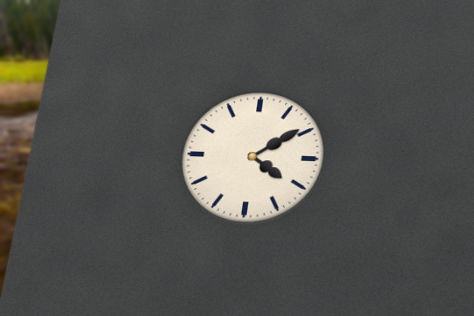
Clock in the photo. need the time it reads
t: 4:09
